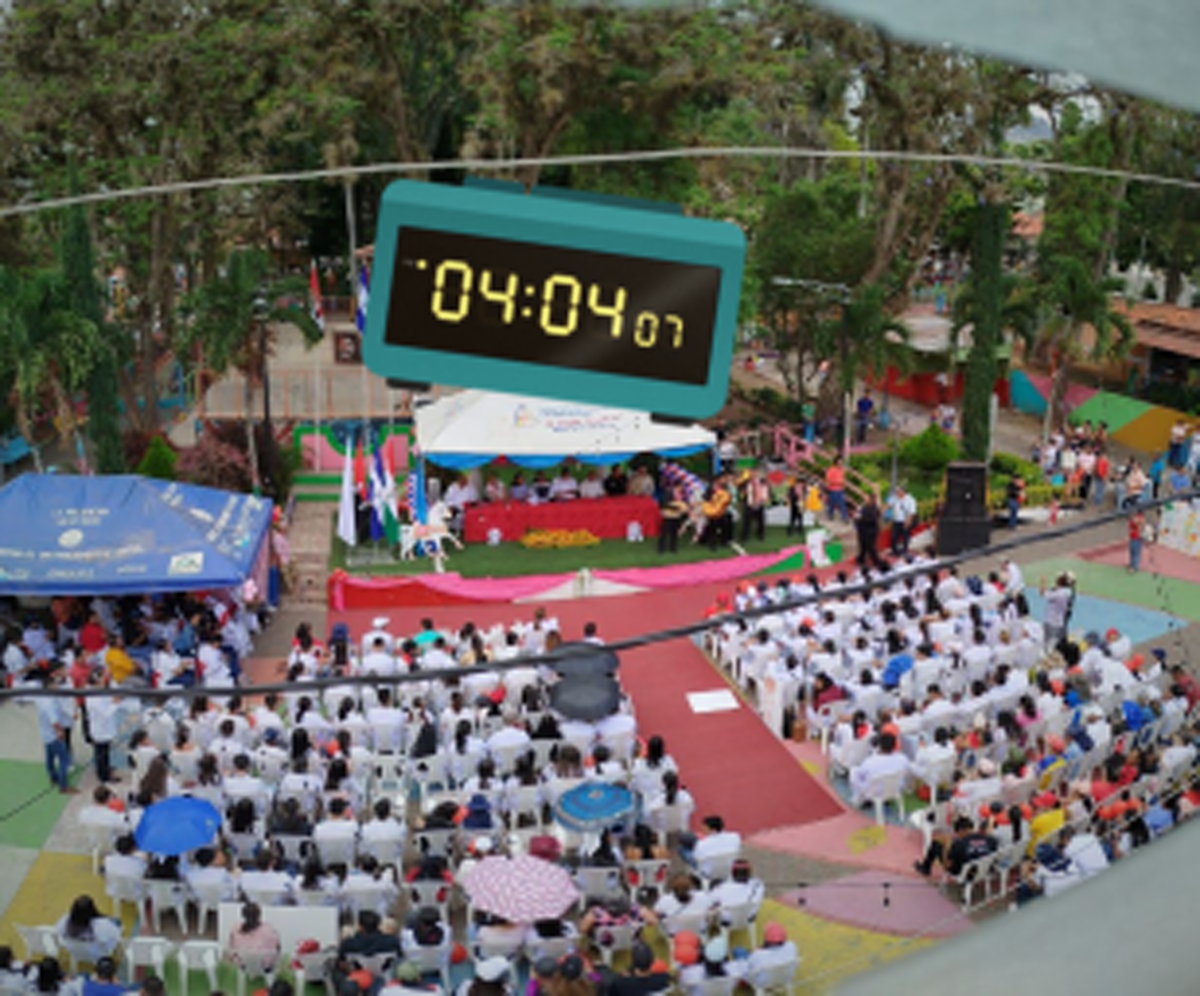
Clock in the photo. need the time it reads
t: 4:04:07
